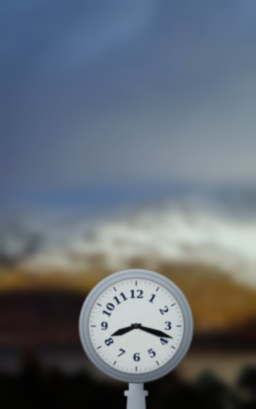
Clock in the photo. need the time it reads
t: 8:18
